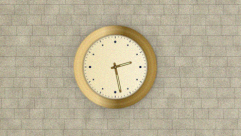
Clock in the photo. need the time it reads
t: 2:28
